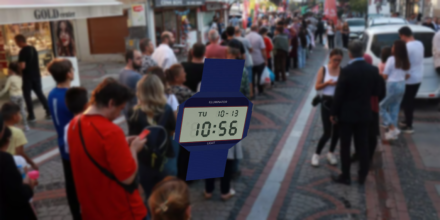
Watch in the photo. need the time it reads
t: 10:56
